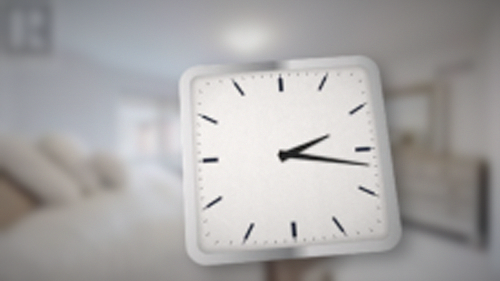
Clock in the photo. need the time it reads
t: 2:17
